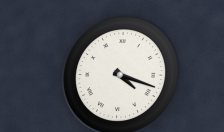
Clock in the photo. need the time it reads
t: 4:18
